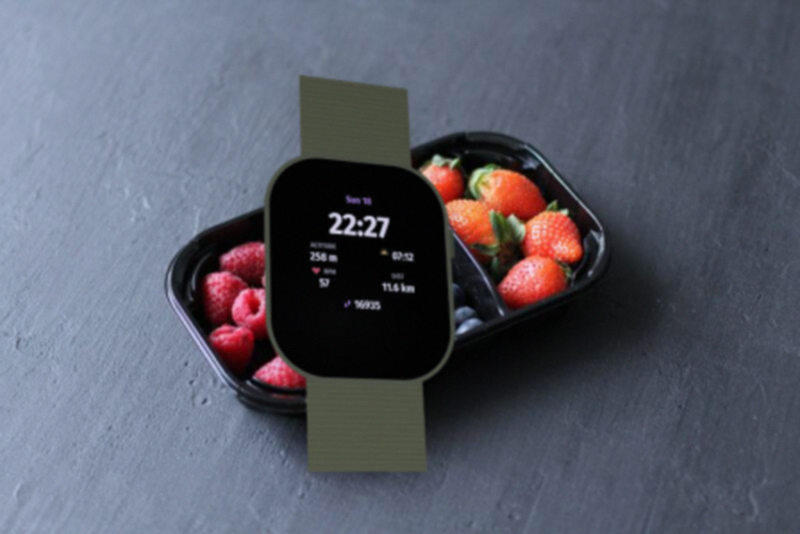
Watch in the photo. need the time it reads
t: 22:27
